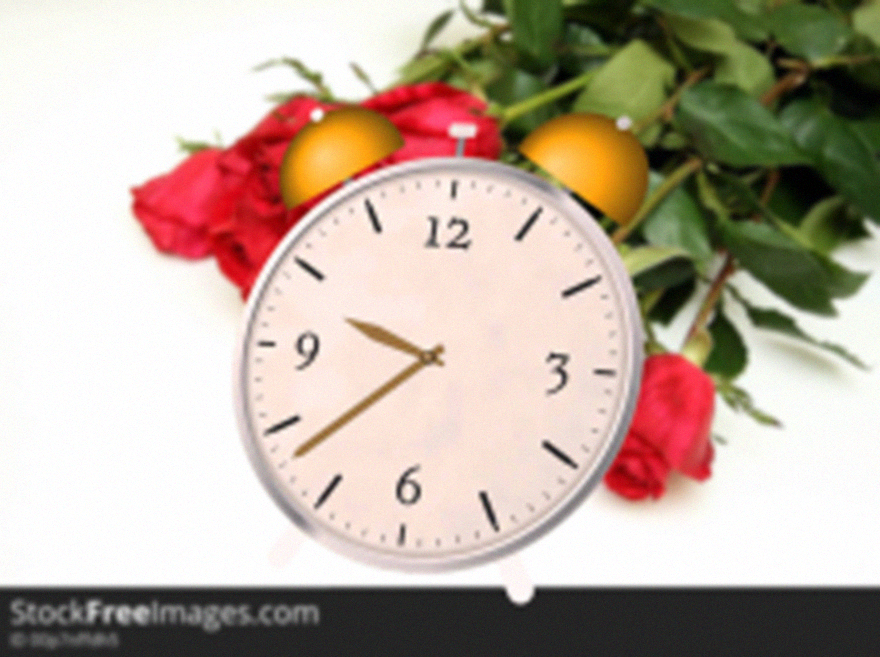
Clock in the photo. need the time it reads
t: 9:38
